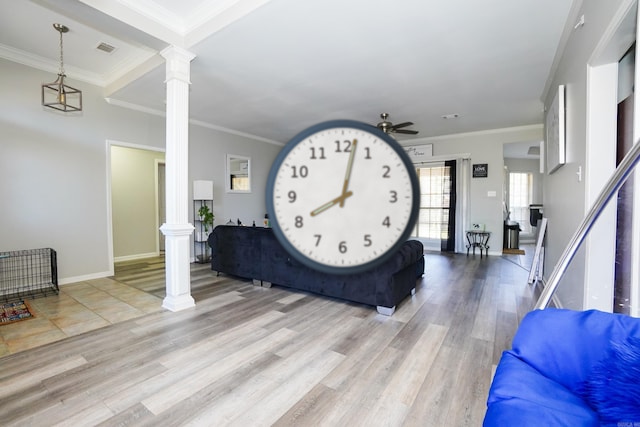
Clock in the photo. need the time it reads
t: 8:02
